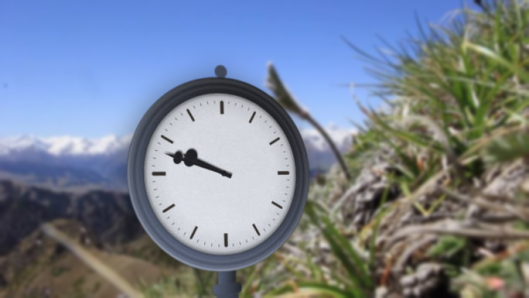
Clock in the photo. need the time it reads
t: 9:48
